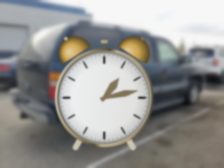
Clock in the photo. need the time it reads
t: 1:13
